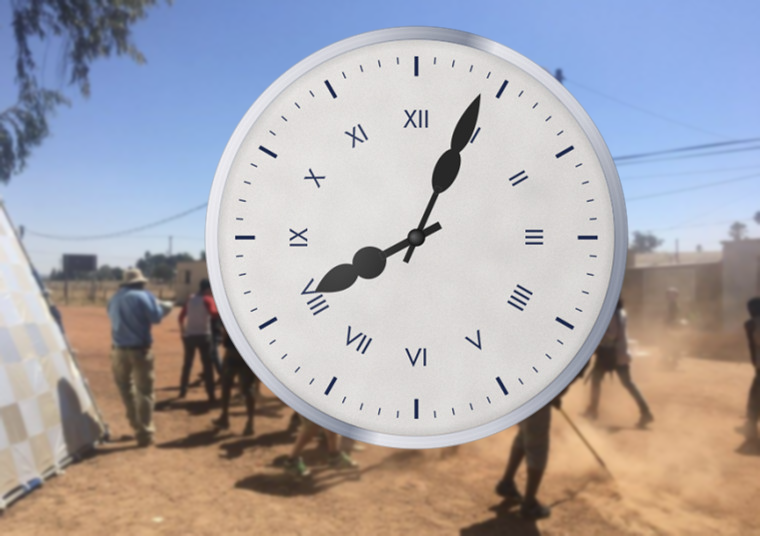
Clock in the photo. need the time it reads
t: 8:04
